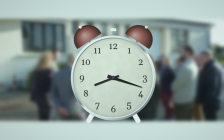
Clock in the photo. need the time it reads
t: 8:18
